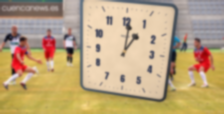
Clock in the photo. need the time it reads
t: 1:01
